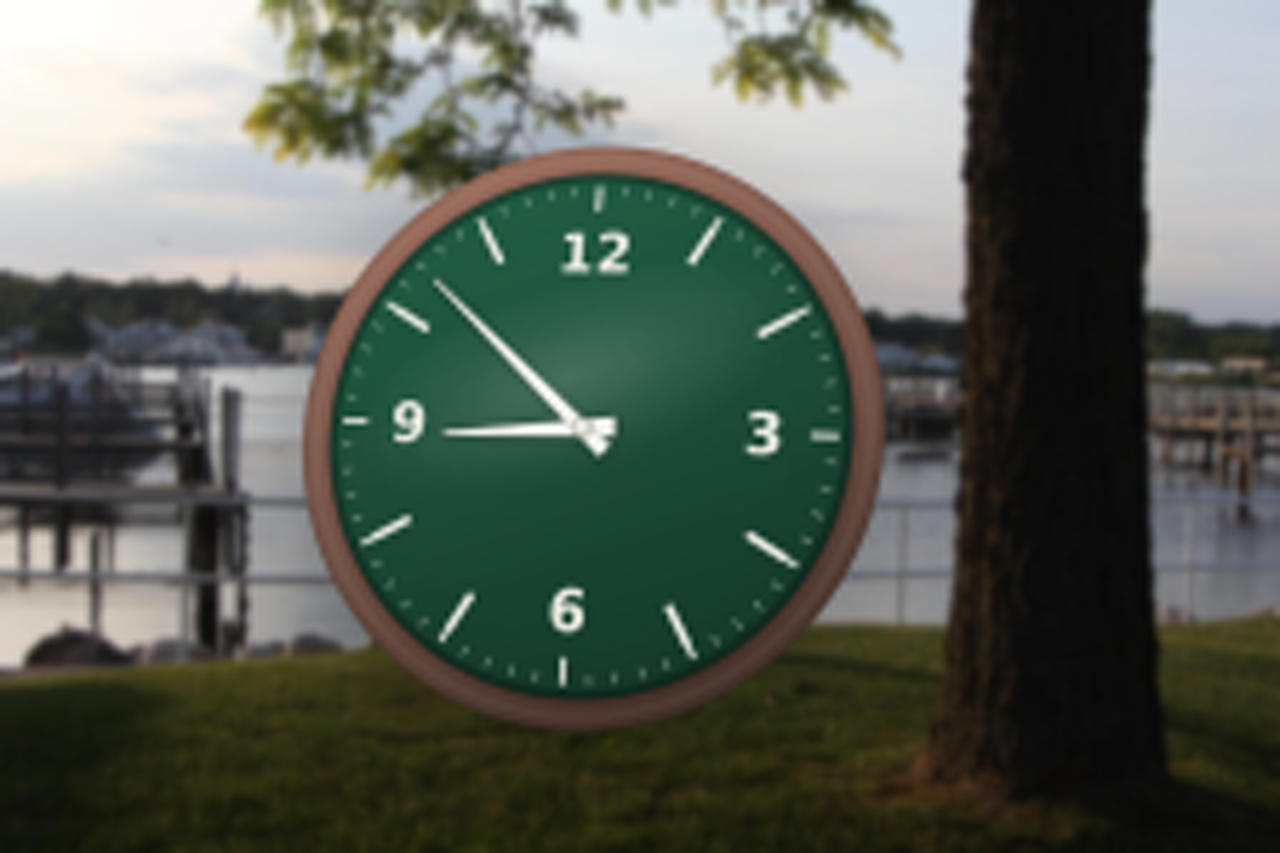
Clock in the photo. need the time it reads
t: 8:52
